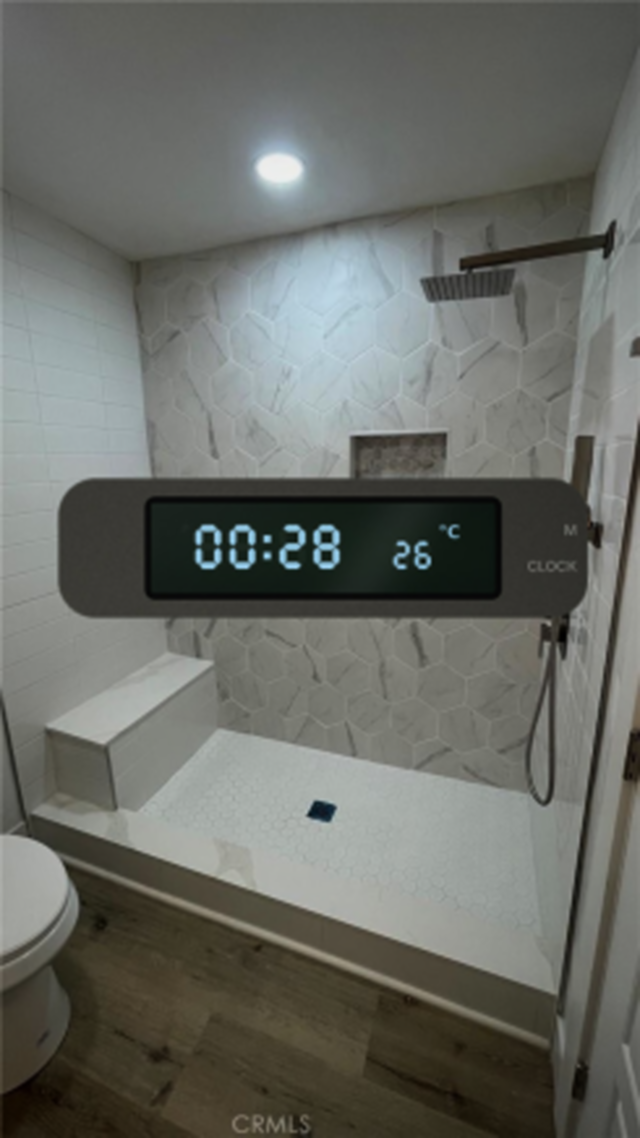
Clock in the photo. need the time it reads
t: 0:28
